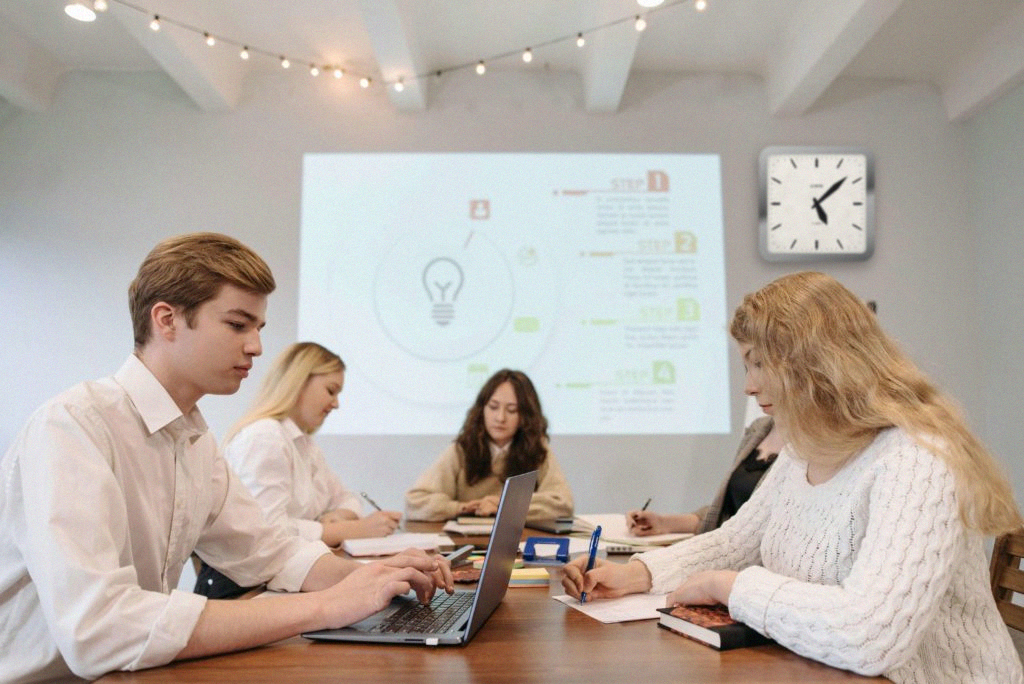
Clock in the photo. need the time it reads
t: 5:08
